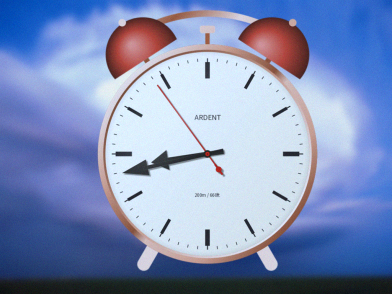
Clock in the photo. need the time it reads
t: 8:42:54
